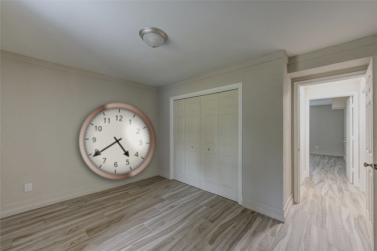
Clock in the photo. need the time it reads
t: 4:39
